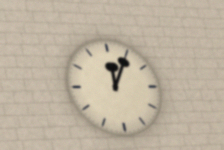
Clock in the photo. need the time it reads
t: 12:05
